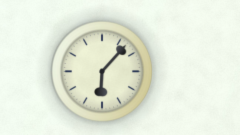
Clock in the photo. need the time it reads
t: 6:07
